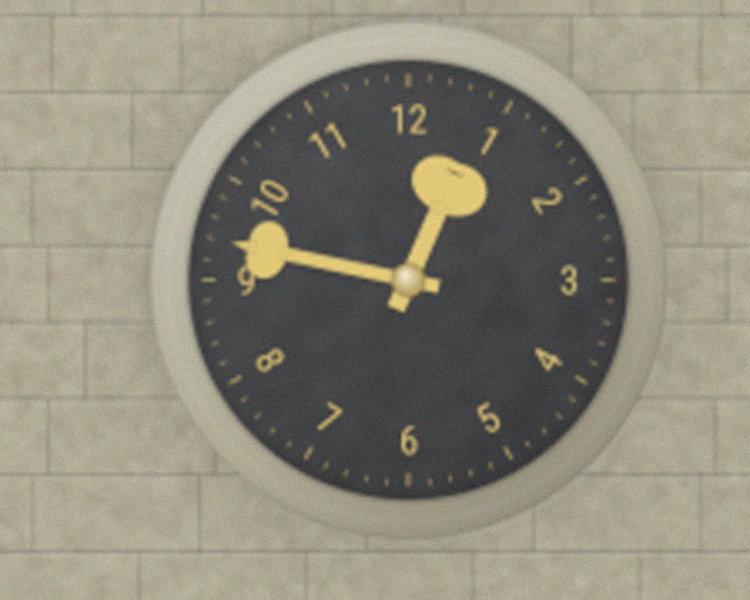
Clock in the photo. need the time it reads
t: 12:47
